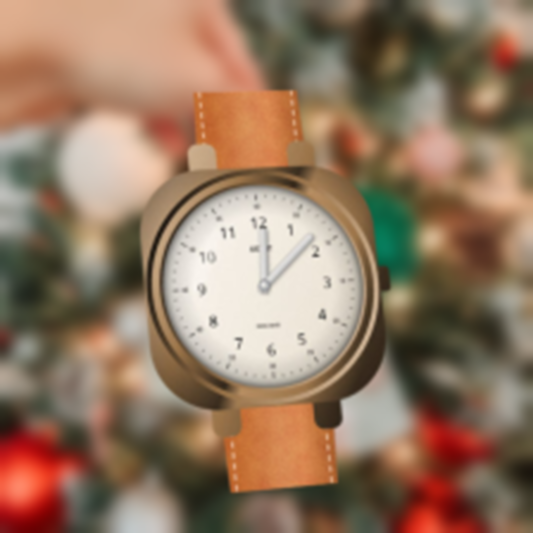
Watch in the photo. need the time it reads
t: 12:08
